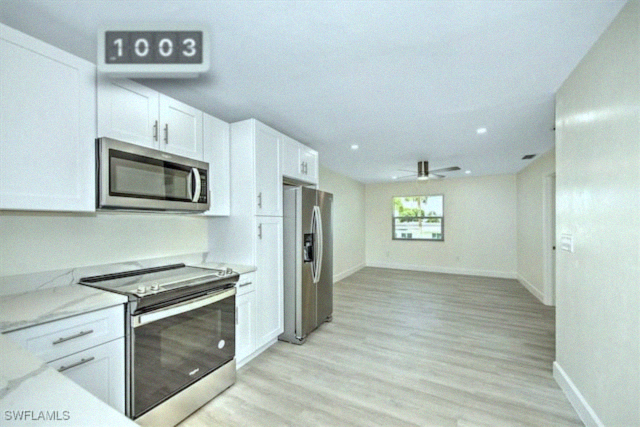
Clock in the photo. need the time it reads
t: 10:03
